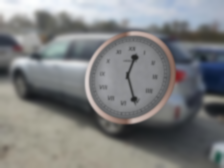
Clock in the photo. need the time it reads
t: 12:26
